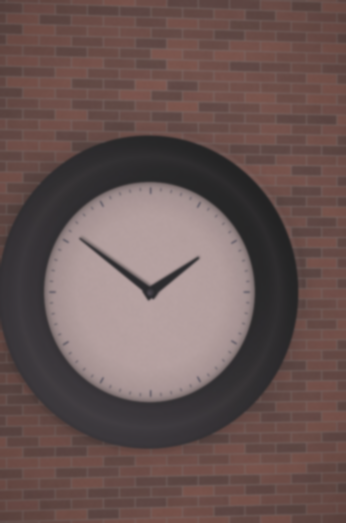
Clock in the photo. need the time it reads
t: 1:51
